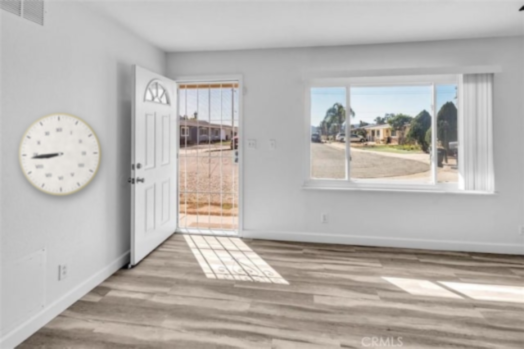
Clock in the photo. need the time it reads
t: 8:44
